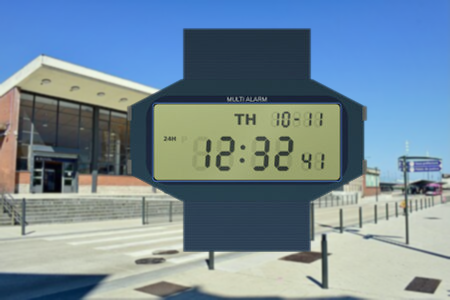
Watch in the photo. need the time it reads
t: 12:32:41
